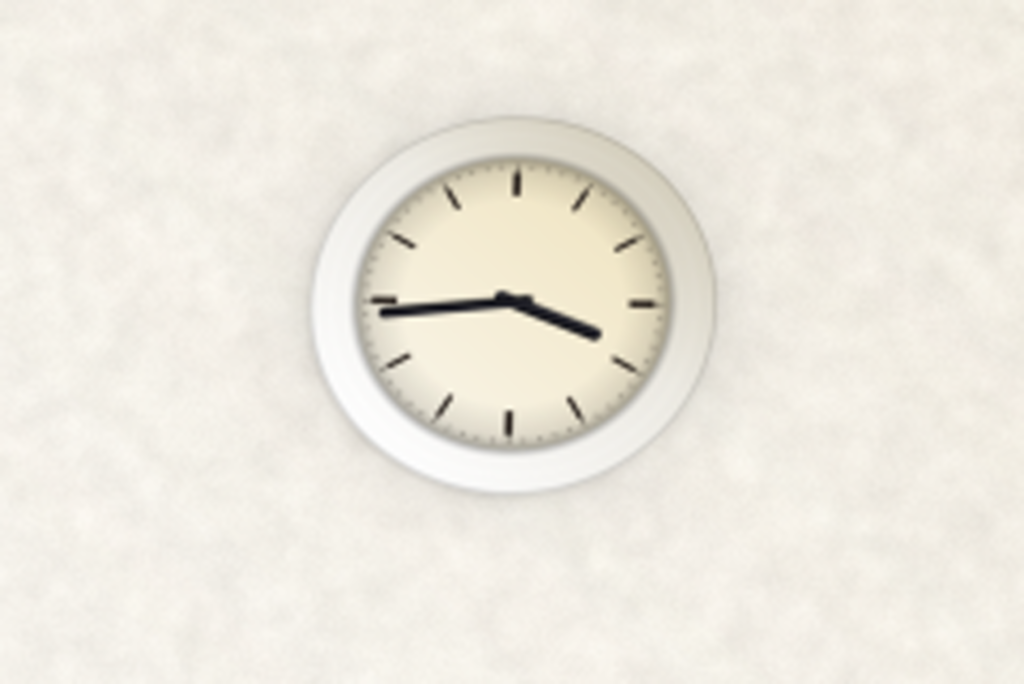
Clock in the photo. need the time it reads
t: 3:44
